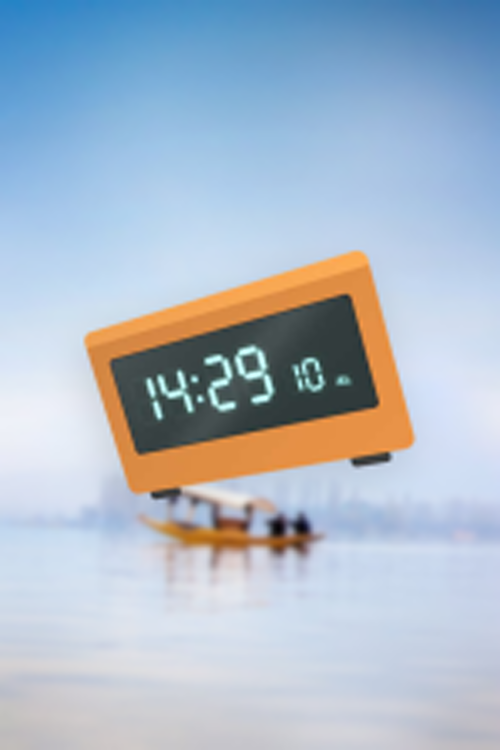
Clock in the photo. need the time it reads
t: 14:29:10
